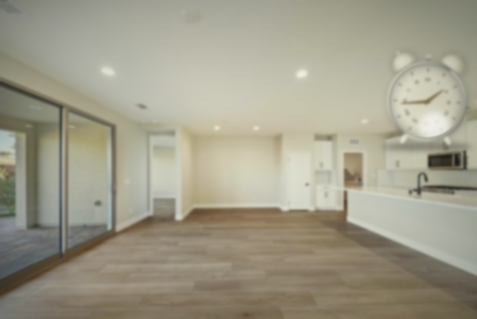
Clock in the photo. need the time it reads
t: 1:44
